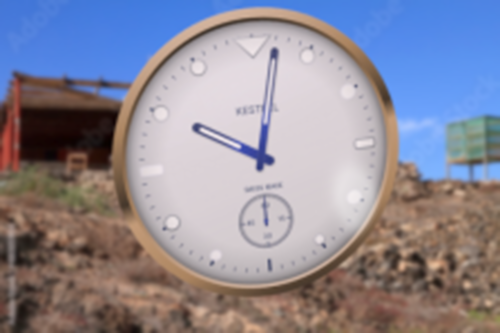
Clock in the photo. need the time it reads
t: 10:02
